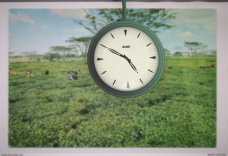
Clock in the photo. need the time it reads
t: 4:50
